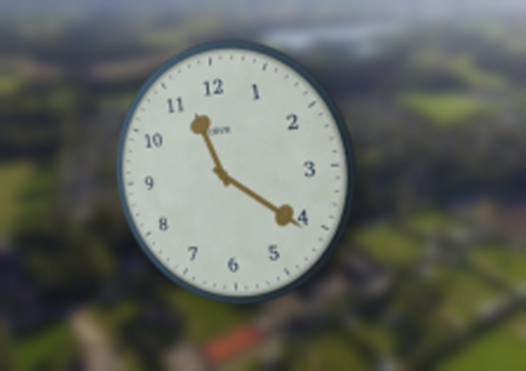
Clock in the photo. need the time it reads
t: 11:21
